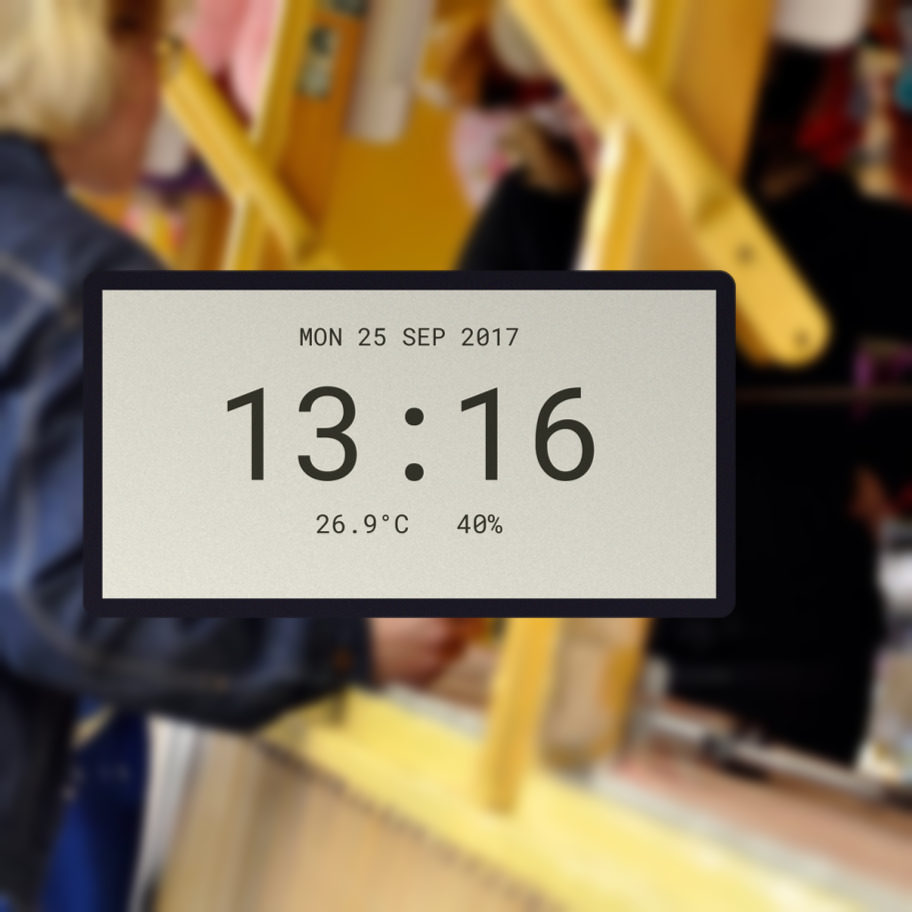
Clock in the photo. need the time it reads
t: 13:16
